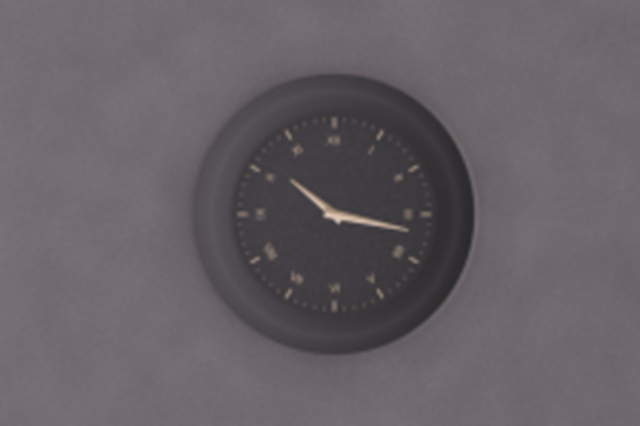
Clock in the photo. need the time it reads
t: 10:17
